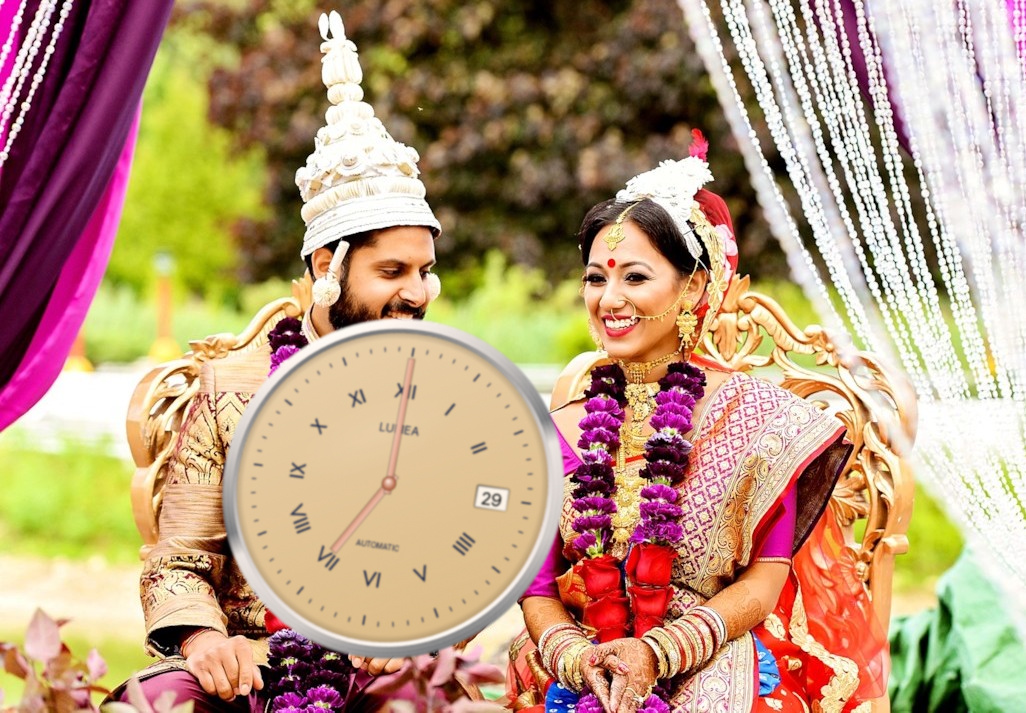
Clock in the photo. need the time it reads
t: 7:00
